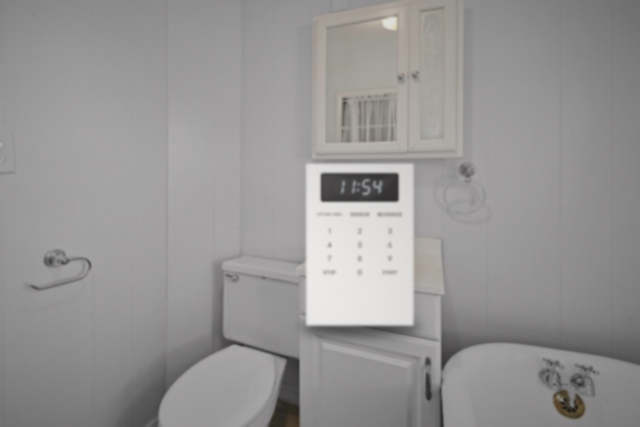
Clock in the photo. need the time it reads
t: 11:54
